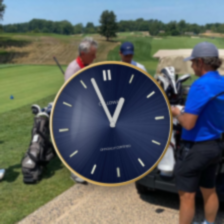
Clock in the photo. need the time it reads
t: 12:57
